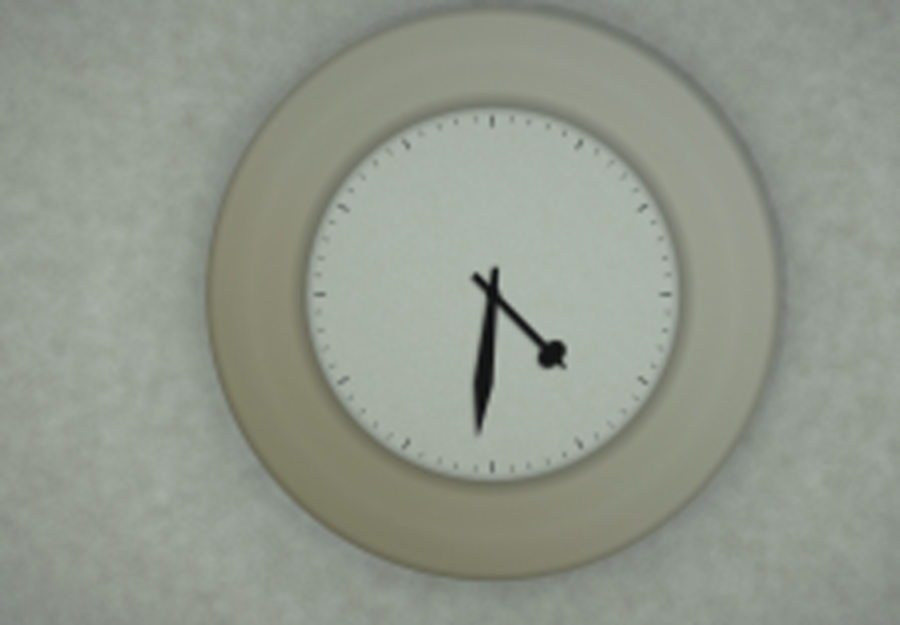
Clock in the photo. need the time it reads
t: 4:31
